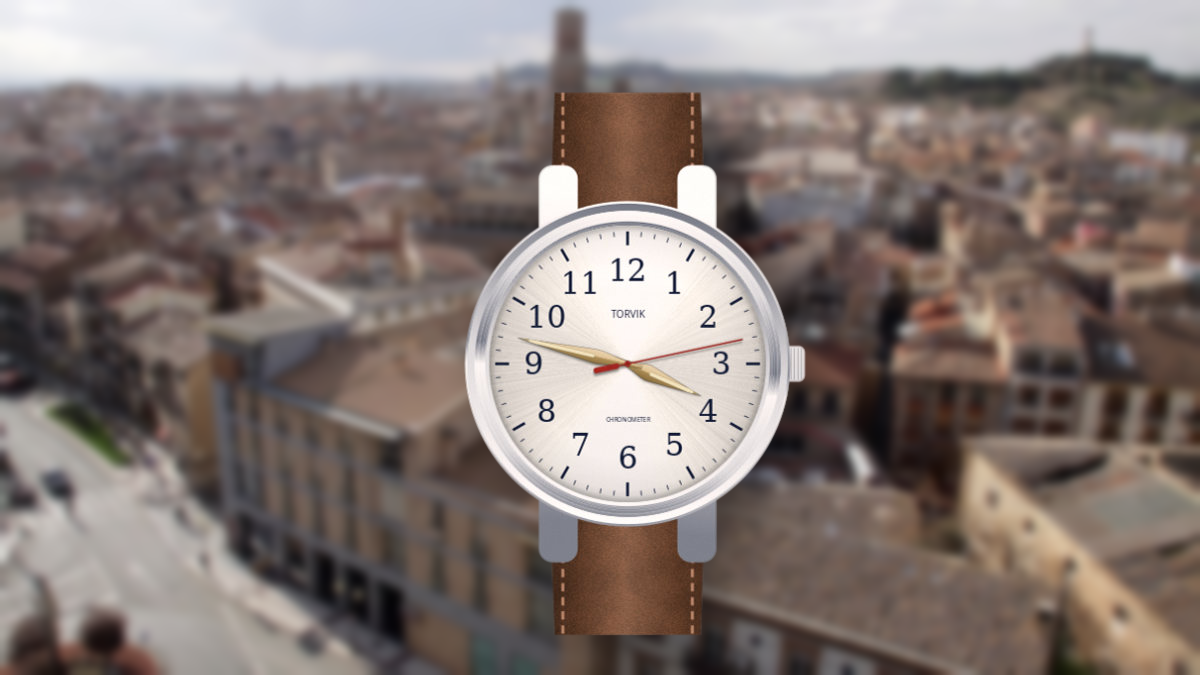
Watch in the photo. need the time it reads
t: 3:47:13
